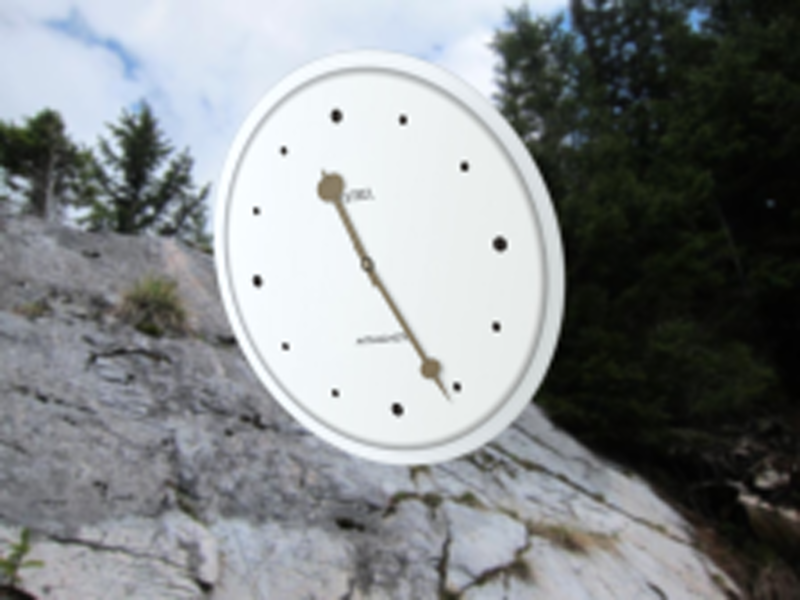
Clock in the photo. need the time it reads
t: 11:26
